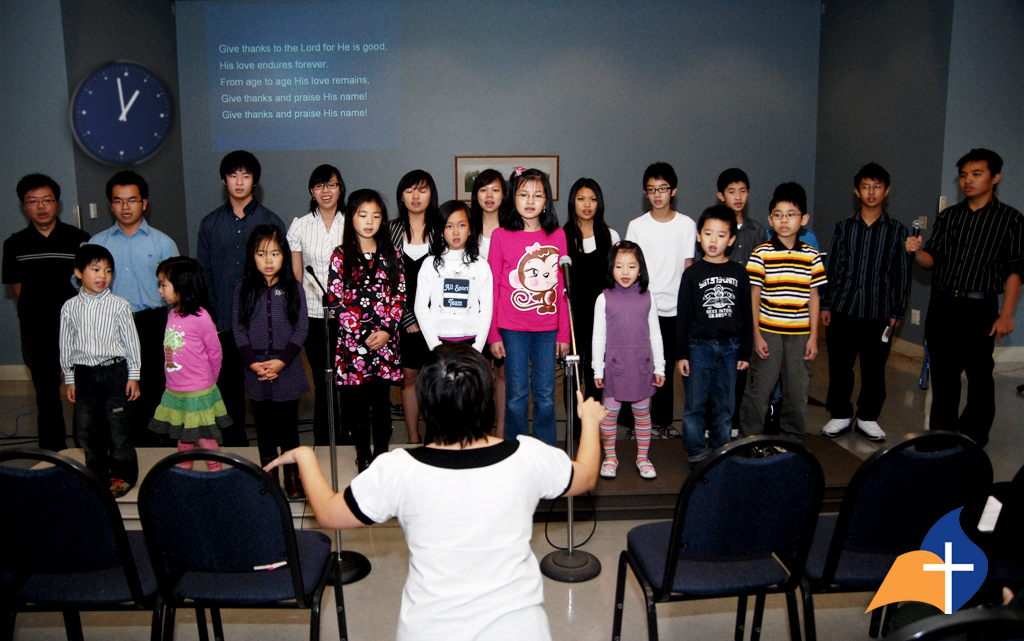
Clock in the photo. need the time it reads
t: 12:58
